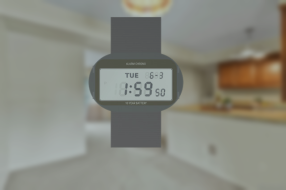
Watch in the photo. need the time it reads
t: 1:59:50
